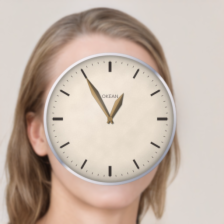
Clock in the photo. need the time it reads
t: 12:55
